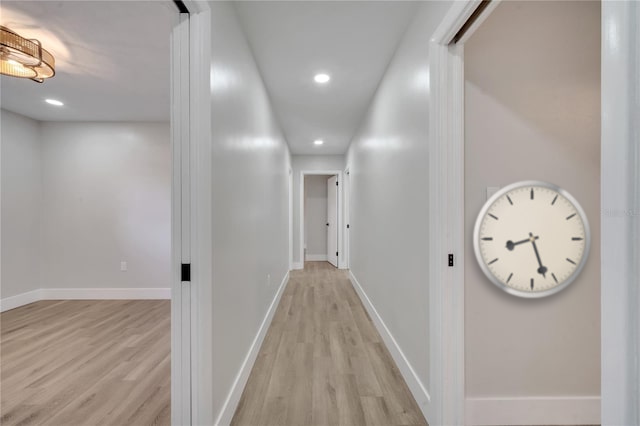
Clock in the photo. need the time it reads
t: 8:27
